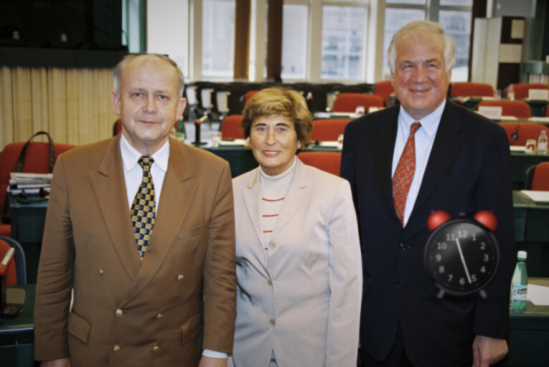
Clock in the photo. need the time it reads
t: 11:27
